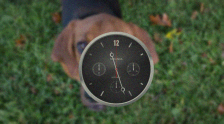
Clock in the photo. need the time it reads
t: 11:27
